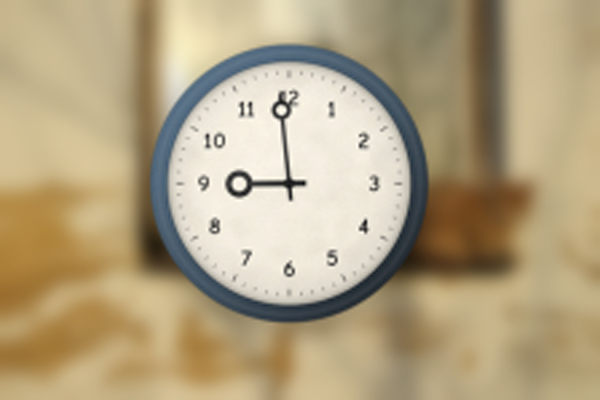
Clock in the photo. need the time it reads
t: 8:59
